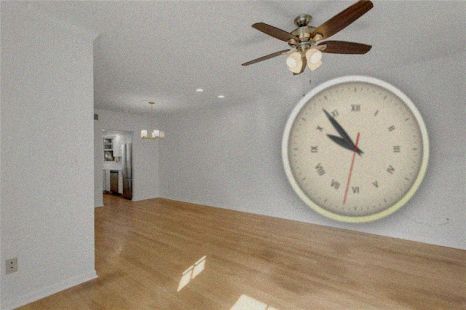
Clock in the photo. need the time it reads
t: 9:53:32
